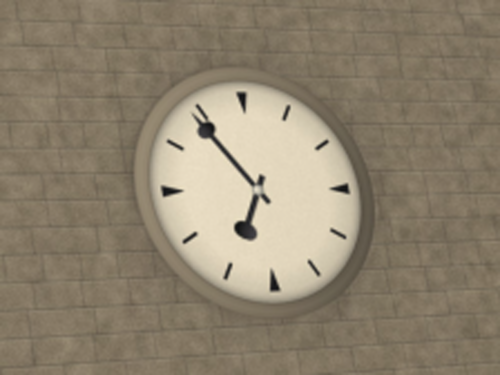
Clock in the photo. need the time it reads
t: 6:54
